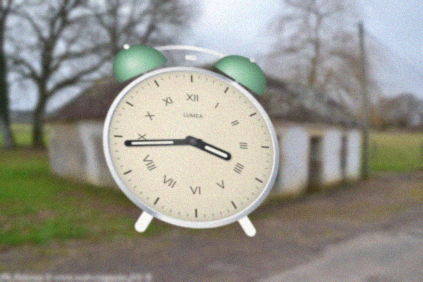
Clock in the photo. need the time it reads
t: 3:44
